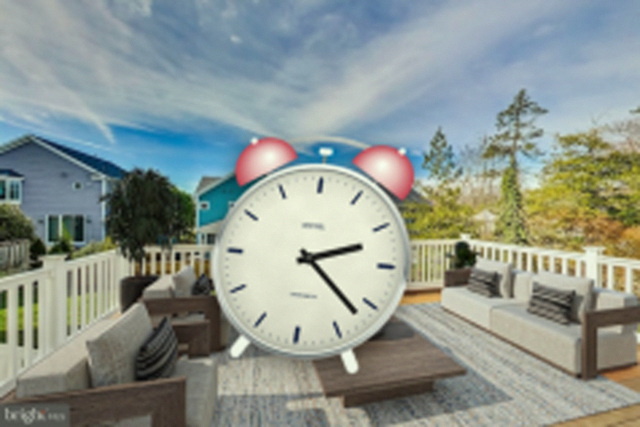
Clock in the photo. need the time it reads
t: 2:22
